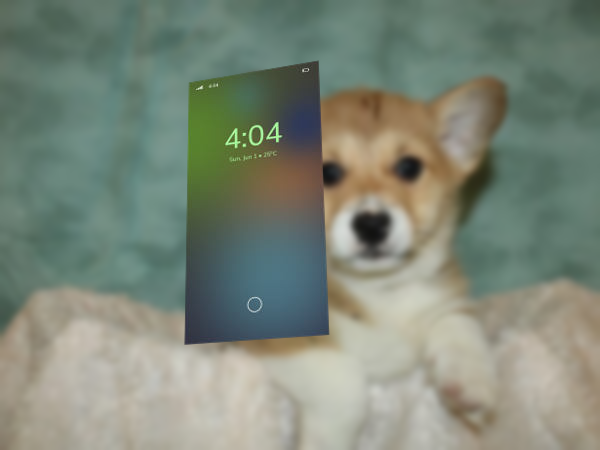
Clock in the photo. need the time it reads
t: 4:04
